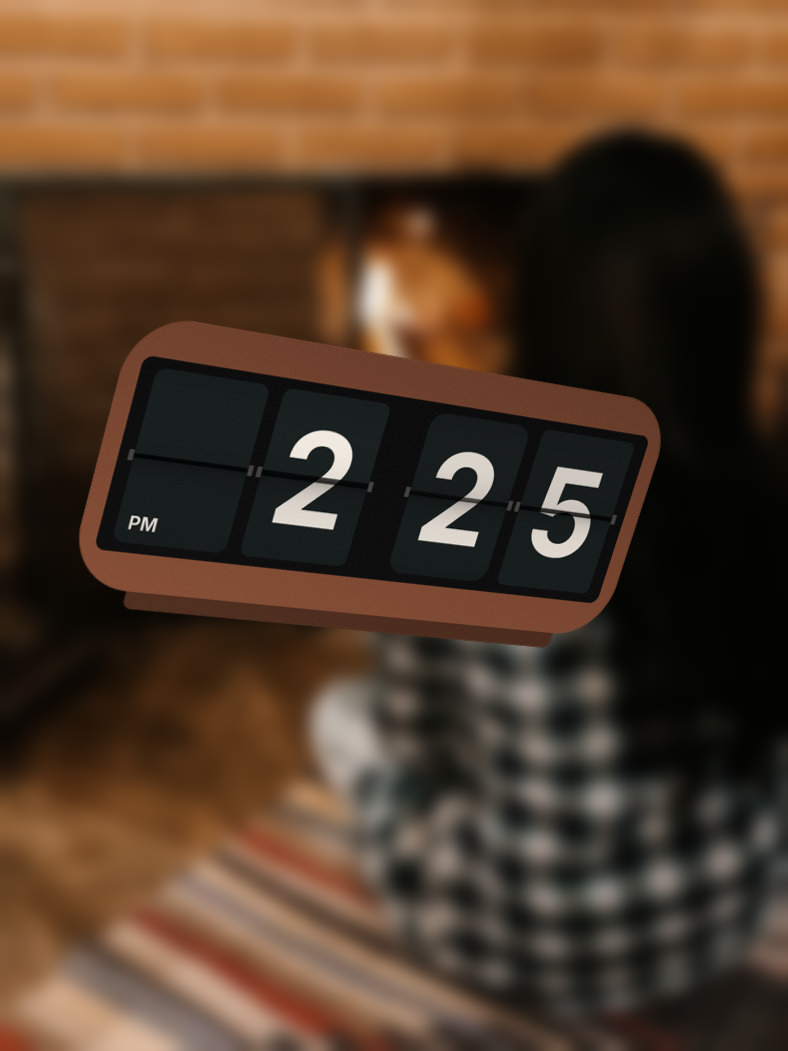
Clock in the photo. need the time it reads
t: 2:25
